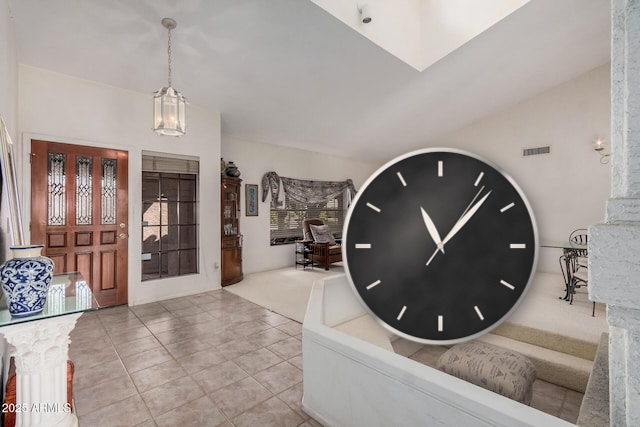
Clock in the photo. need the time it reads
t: 11:07:06
